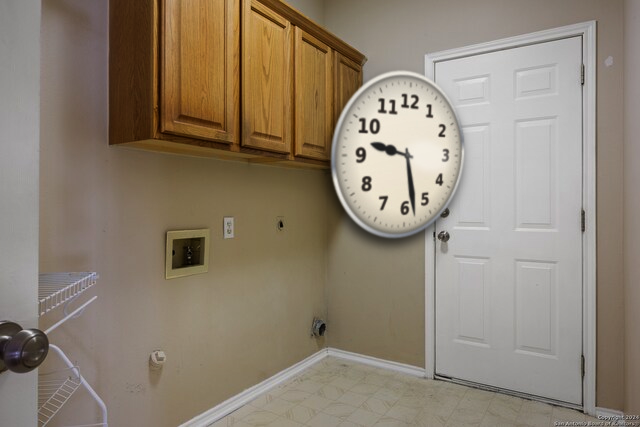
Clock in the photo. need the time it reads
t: 9:28
